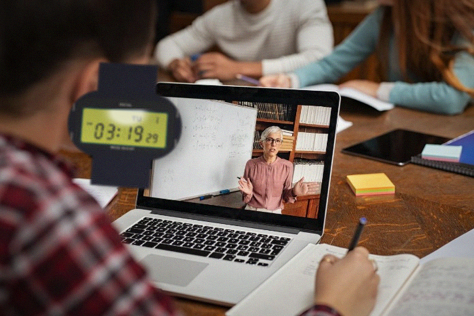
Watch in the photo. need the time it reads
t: 3:19
